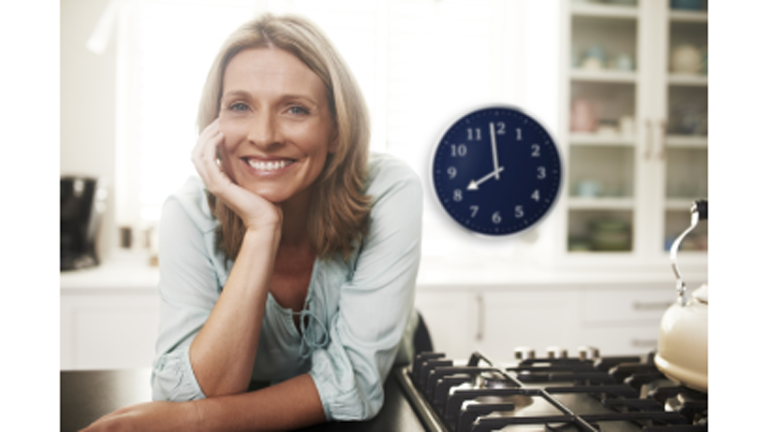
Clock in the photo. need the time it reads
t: 7:59
